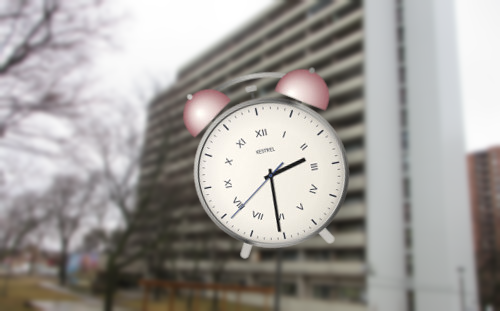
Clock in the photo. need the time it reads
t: 2:30:39
